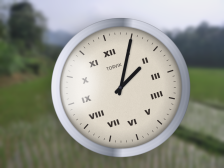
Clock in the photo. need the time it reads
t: 2:05
